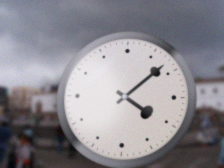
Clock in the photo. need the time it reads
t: 4:08
